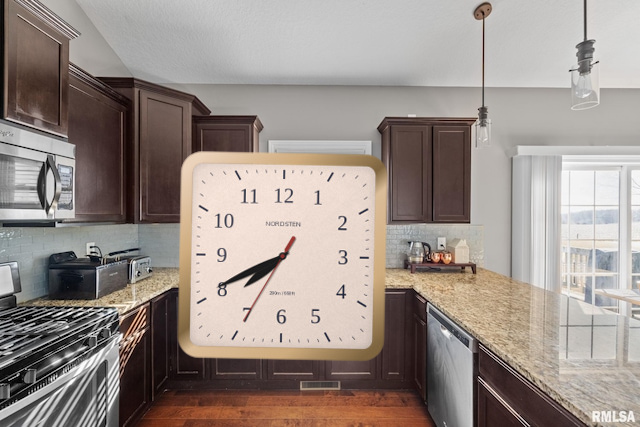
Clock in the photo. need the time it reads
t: 7:40:35
